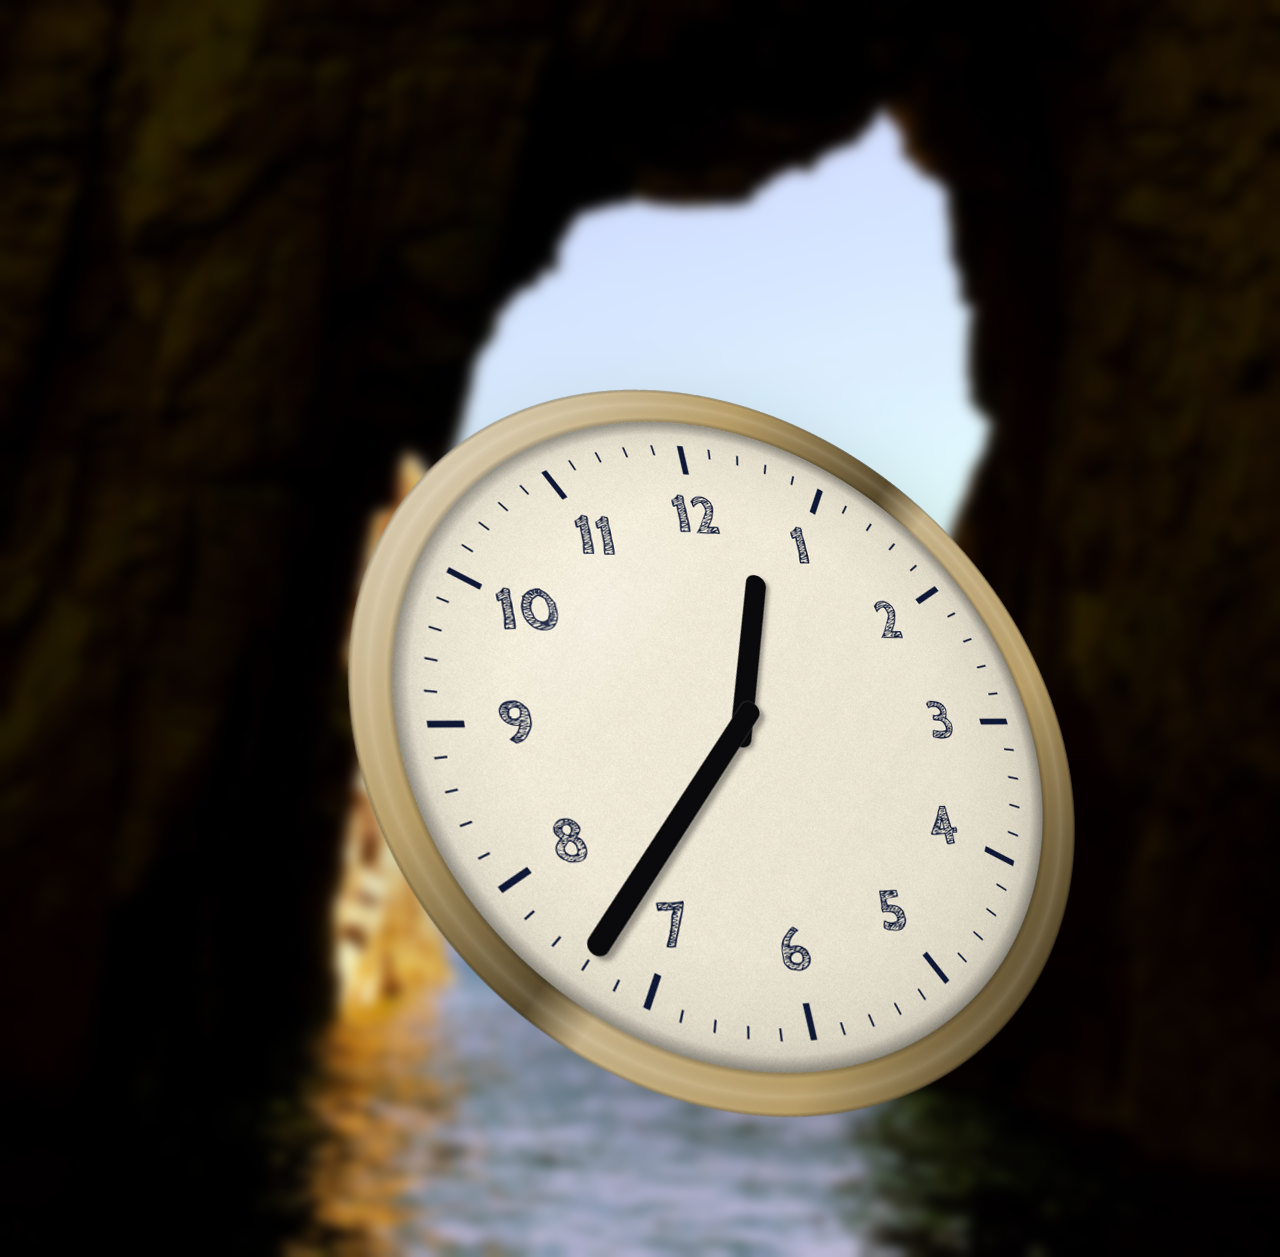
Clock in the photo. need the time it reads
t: 12:37
